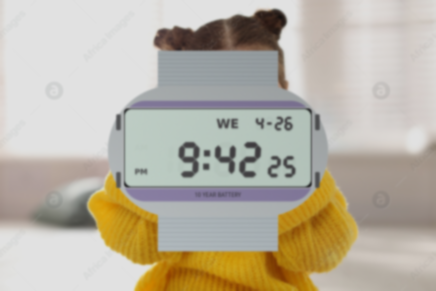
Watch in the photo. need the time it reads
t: 9:42:25
